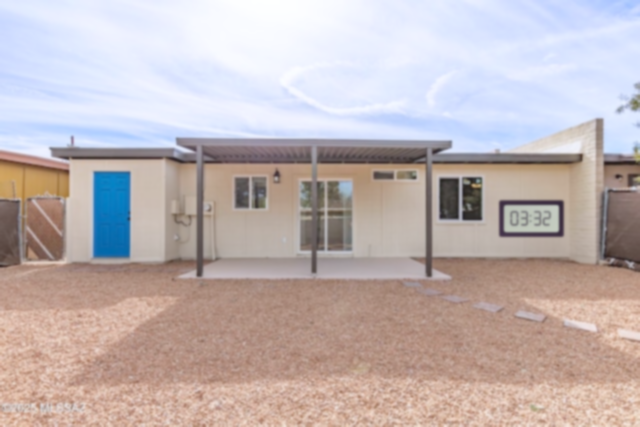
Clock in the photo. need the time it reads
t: 3:32
